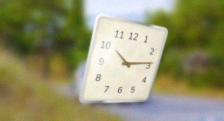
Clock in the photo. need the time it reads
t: 10:14
